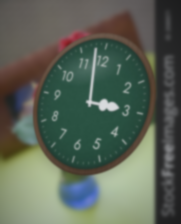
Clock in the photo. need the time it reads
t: 2:58
